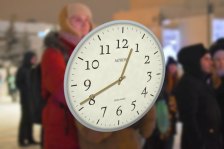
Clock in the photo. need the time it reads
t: 12:41
